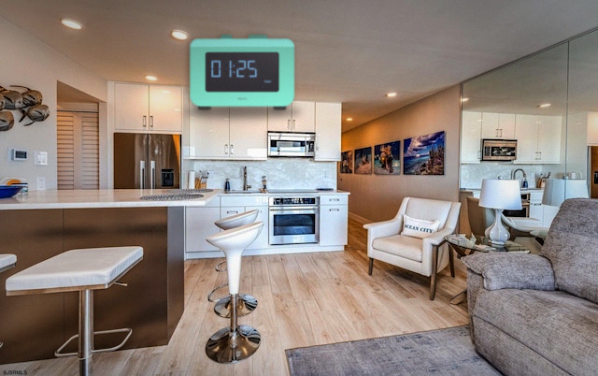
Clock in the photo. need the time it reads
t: 1:25
